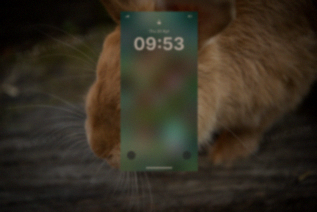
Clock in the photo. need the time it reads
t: 9:53
